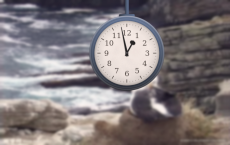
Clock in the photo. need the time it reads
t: 12:58
